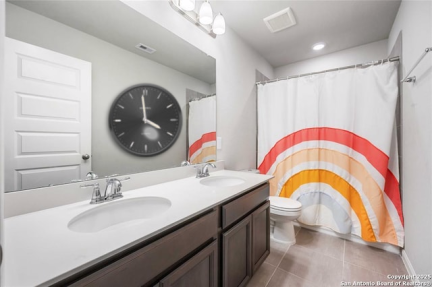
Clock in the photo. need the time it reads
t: 3:59
